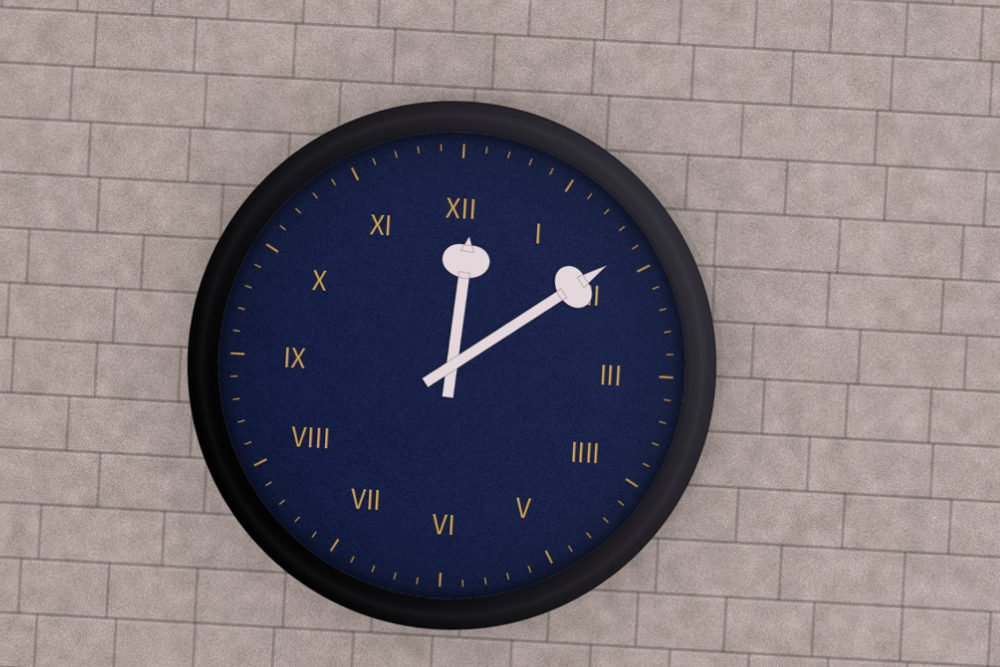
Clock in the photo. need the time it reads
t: 12:09
